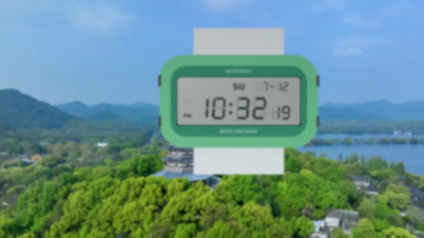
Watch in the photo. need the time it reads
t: 10:32:19
